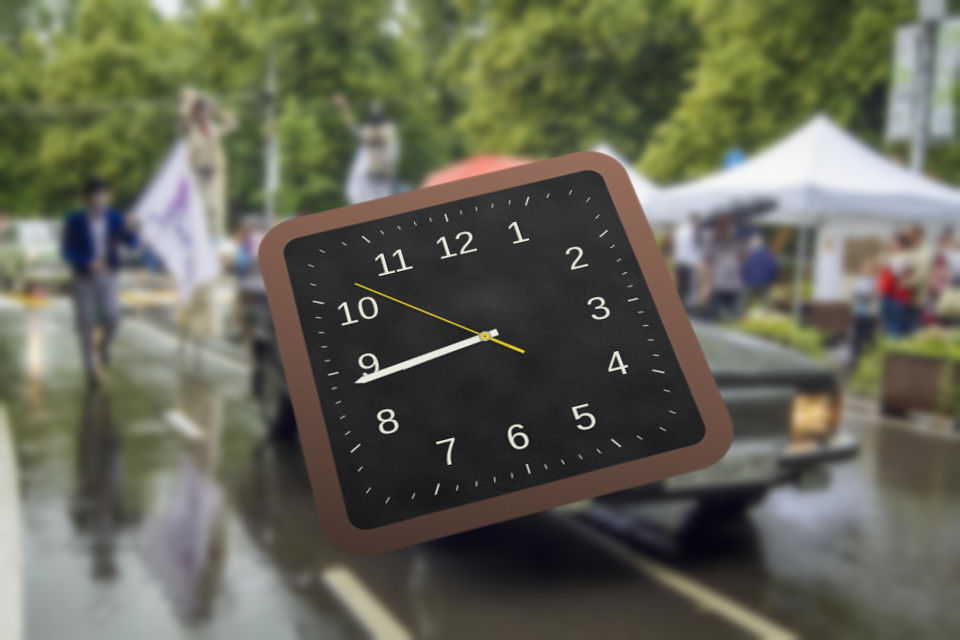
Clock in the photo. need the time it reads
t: 8:43:52
